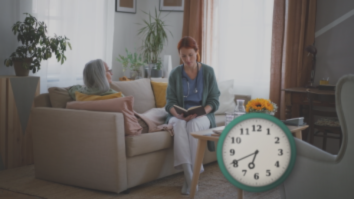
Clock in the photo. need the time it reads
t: 6:41
